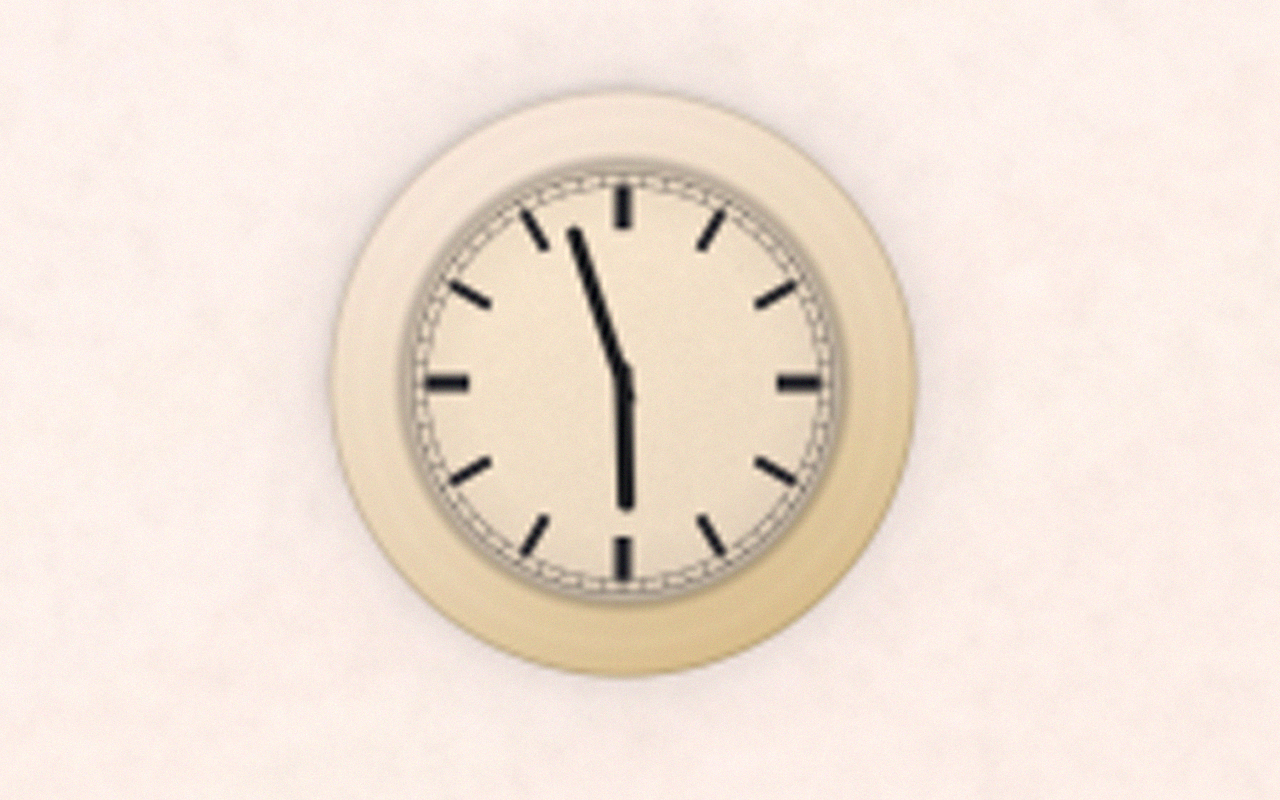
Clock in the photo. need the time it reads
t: 5:57
